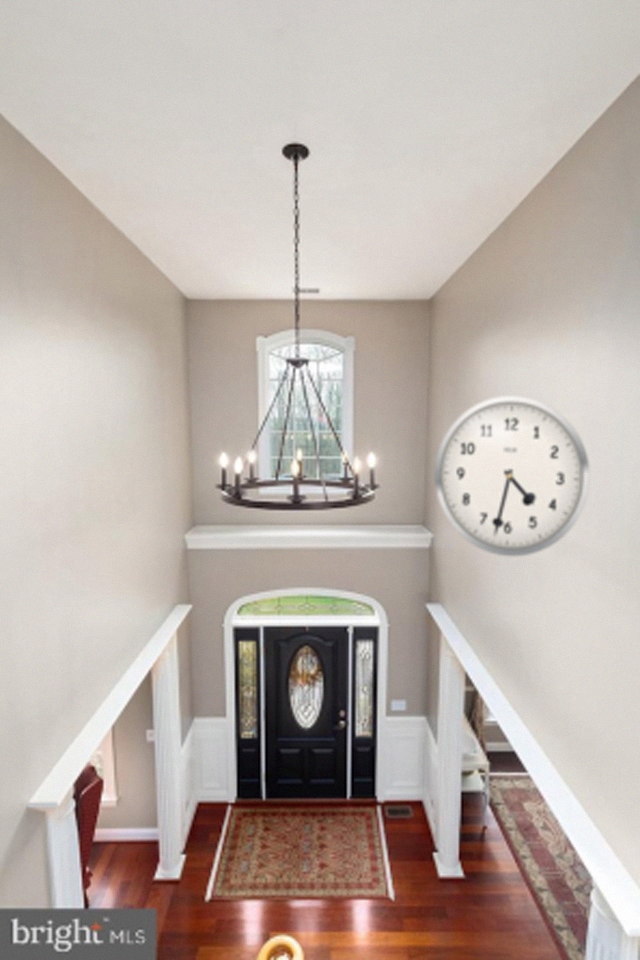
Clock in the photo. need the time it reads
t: 4:32
